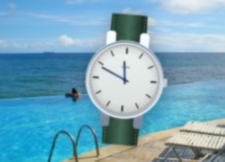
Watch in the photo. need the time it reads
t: 11:49
